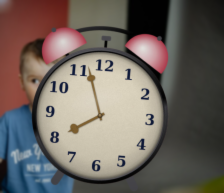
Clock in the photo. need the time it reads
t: 7:57
